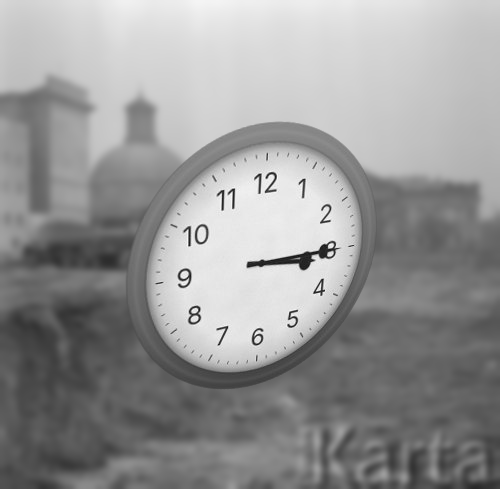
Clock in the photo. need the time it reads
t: 3:15
